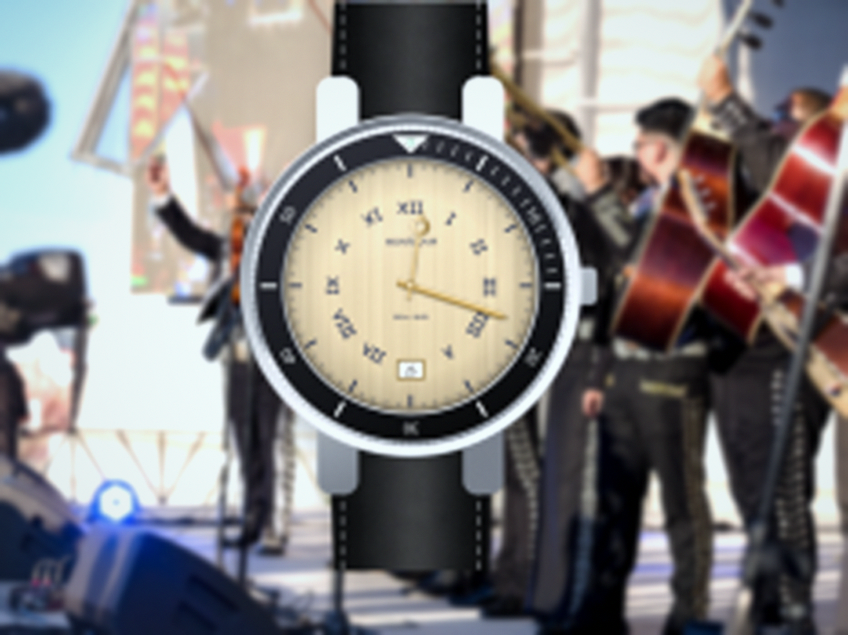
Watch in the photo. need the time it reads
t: 12:18
